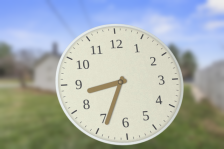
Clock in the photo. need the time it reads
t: 8:34
